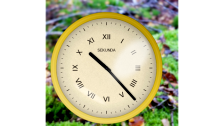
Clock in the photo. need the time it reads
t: 10:23
